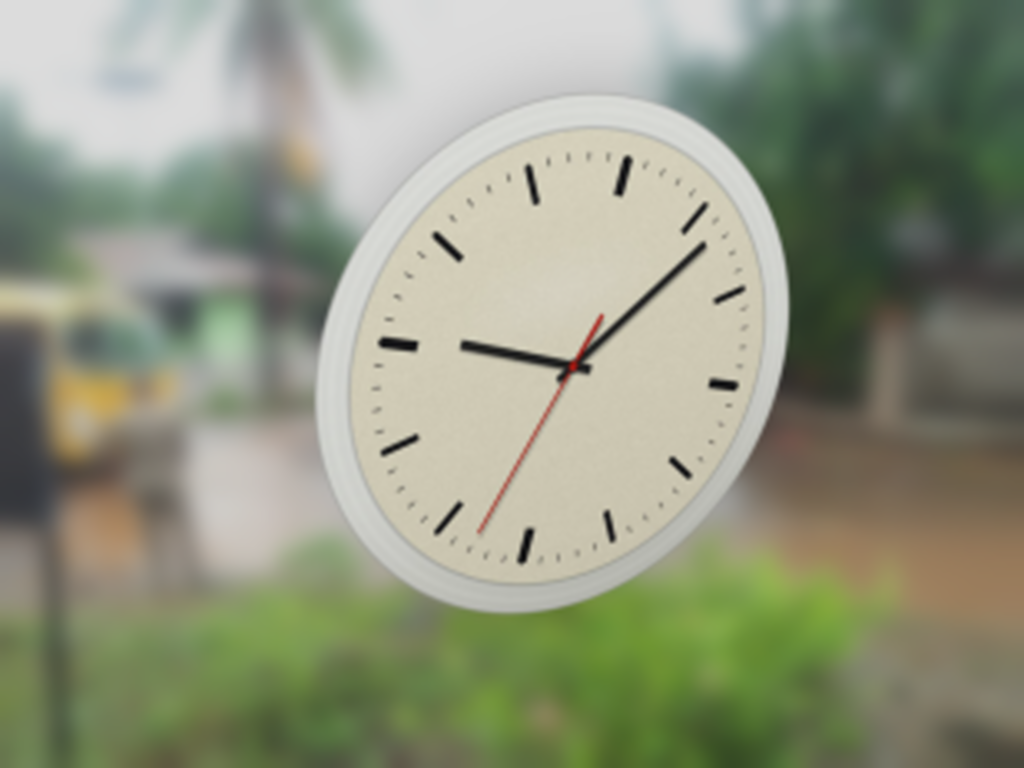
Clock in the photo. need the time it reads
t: 9:06:33
